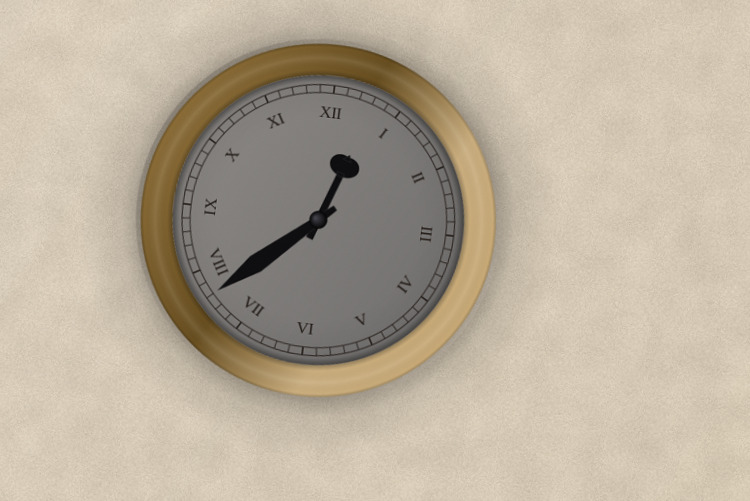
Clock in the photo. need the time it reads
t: 12:38
